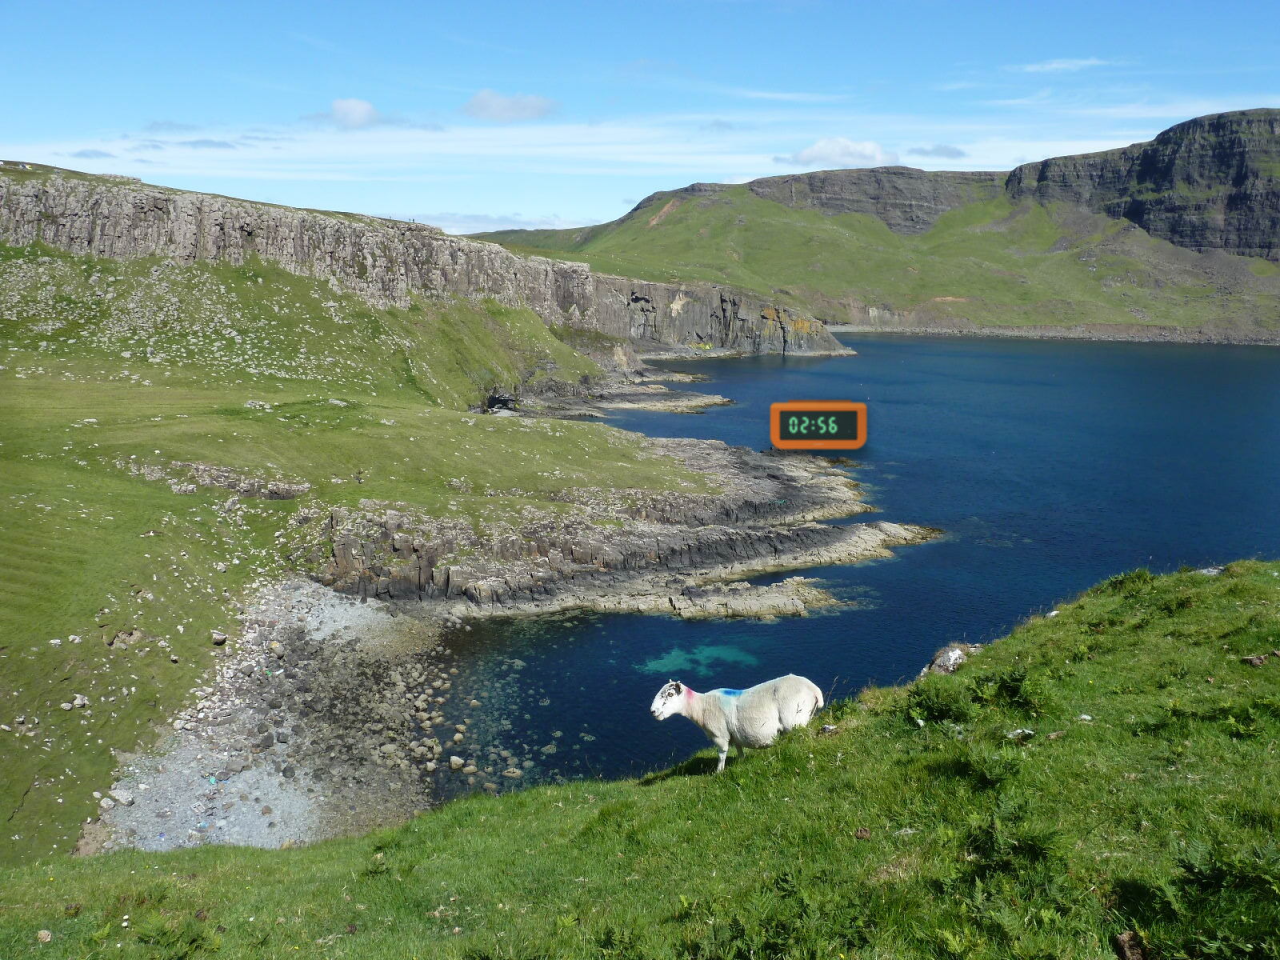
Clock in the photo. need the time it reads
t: 2:56
